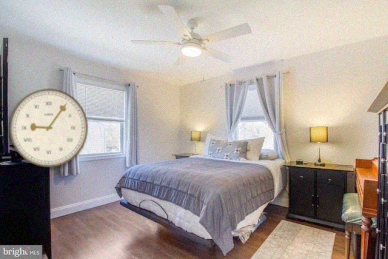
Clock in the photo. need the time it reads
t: 9:06
